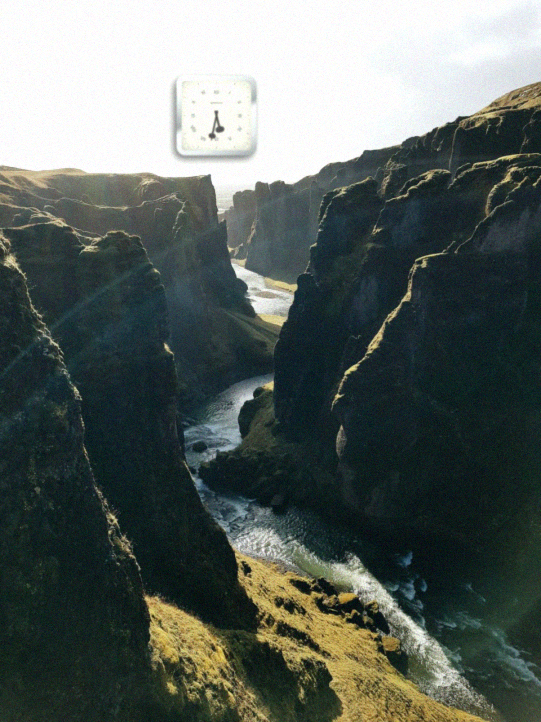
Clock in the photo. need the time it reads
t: 5:32
